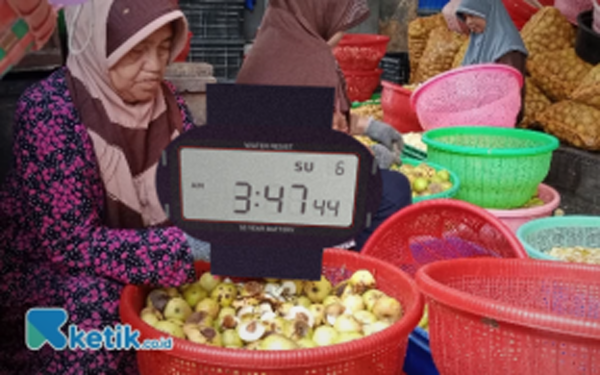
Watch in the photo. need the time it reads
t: 3:47:44
